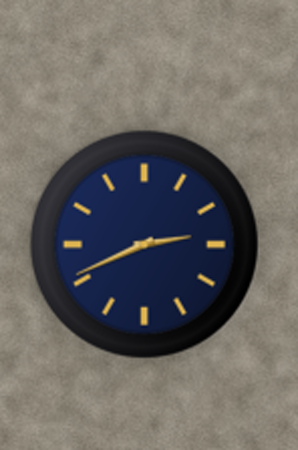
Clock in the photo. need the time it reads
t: 2:41
